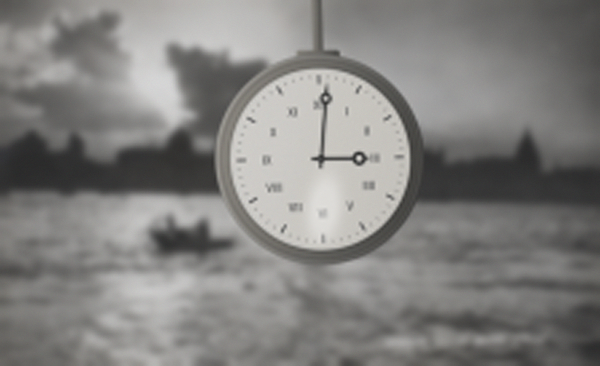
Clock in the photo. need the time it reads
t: 3:01
